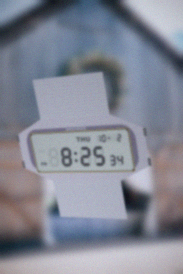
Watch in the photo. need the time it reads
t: 8:25
